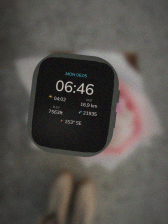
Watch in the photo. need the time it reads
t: 6:46
